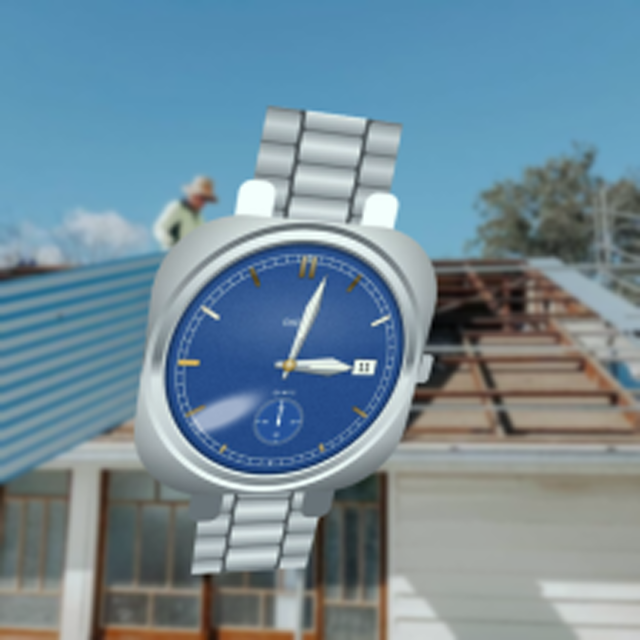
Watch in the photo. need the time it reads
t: 3:02
